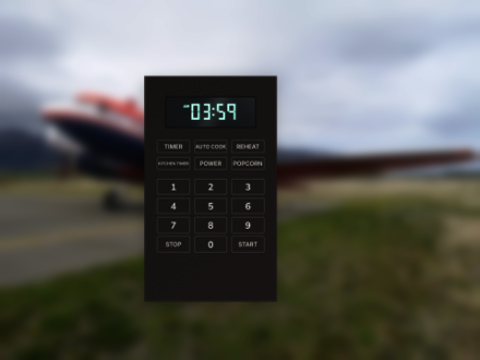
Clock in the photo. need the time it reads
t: 3:59
